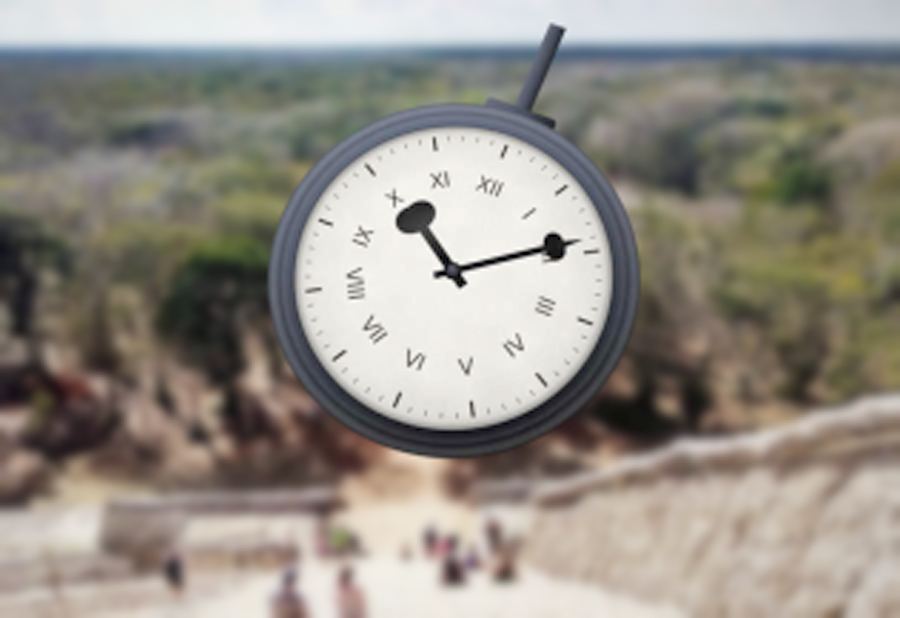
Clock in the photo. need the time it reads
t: 10:09
